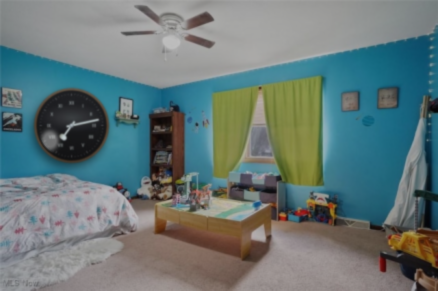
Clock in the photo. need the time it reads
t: 7:13
